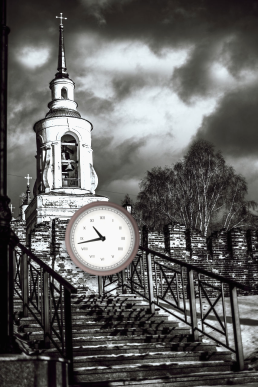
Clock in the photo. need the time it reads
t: 10:43
